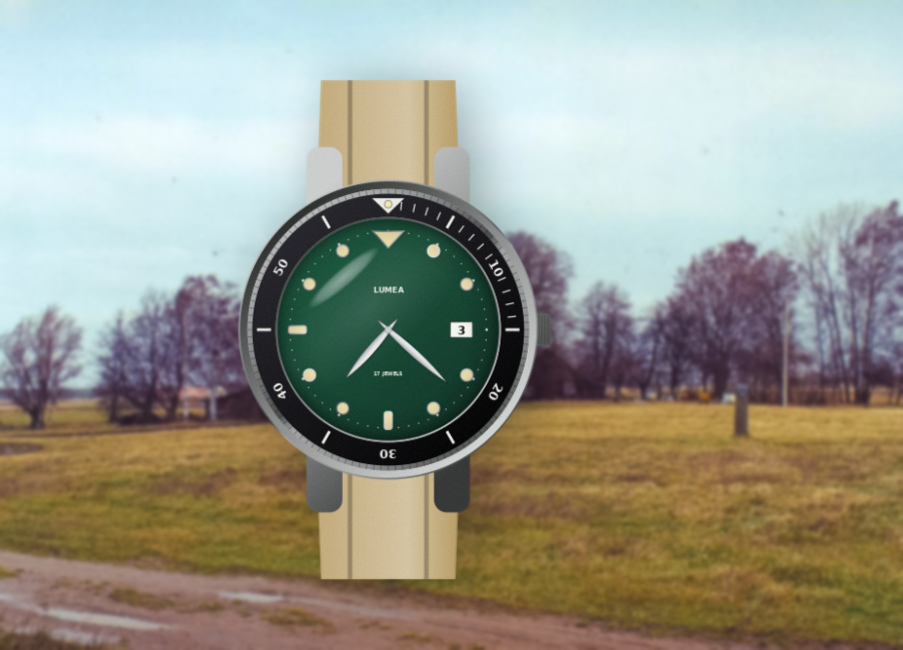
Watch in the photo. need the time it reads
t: 7:22
